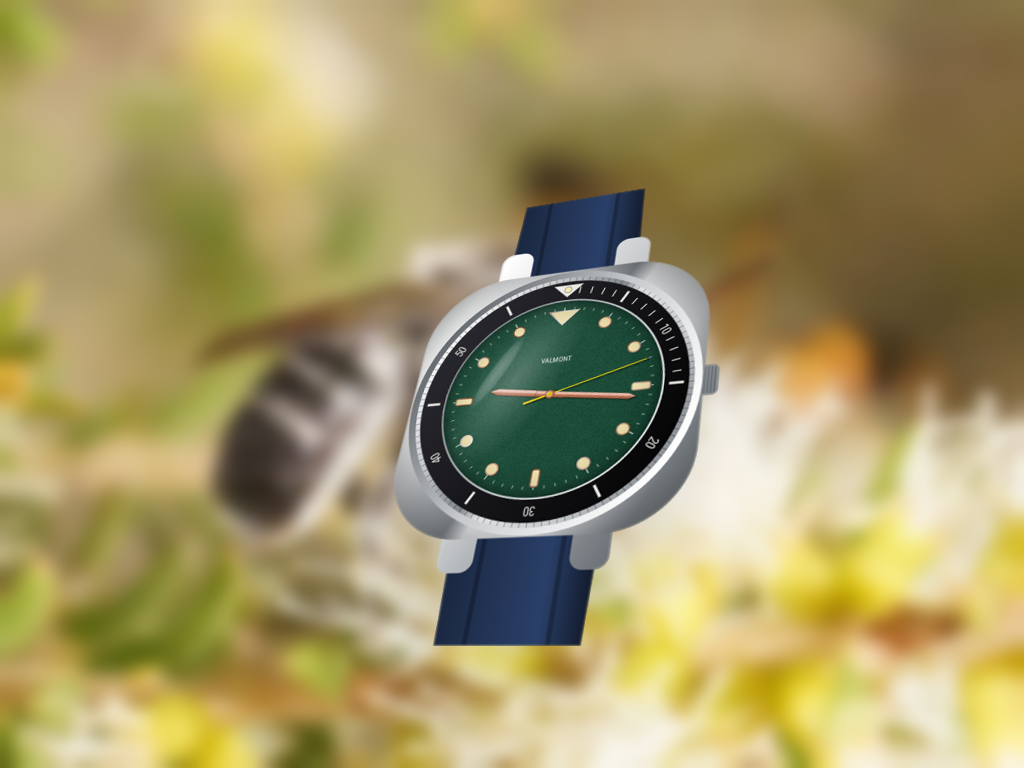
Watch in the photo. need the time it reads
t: 9:16:12
